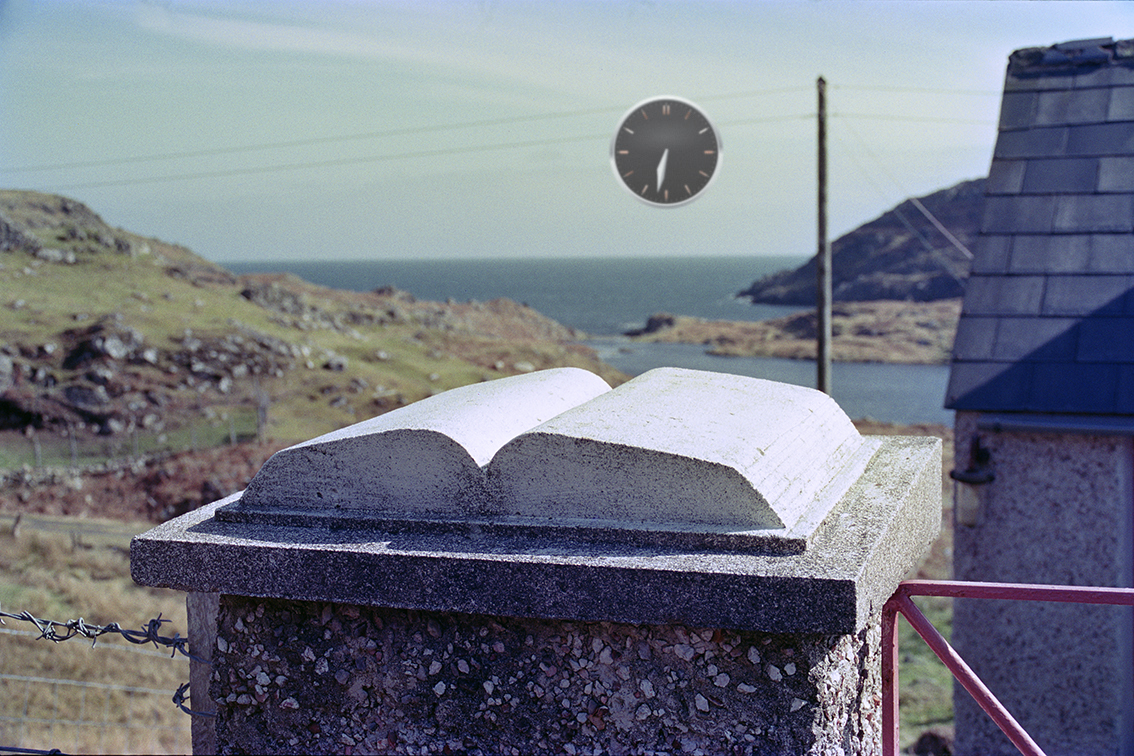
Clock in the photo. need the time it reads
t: 6:32
